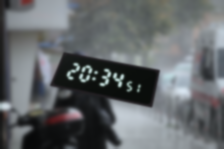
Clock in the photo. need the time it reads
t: 20:34
